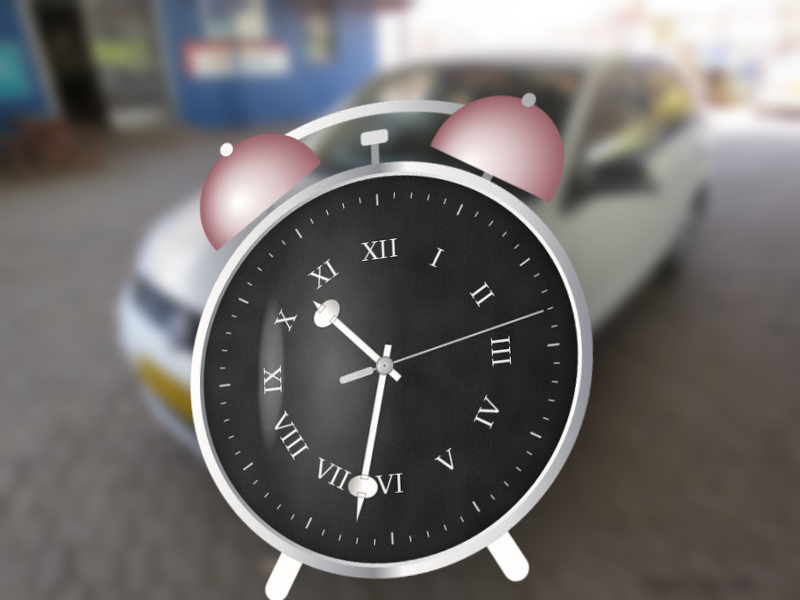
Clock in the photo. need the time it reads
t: 10:32:13
